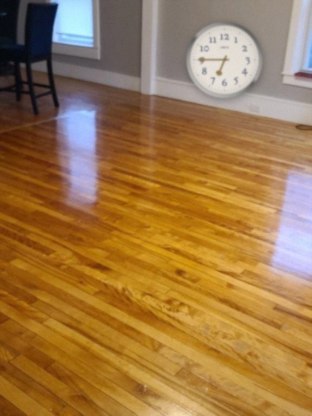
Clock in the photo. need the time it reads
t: 6:45
